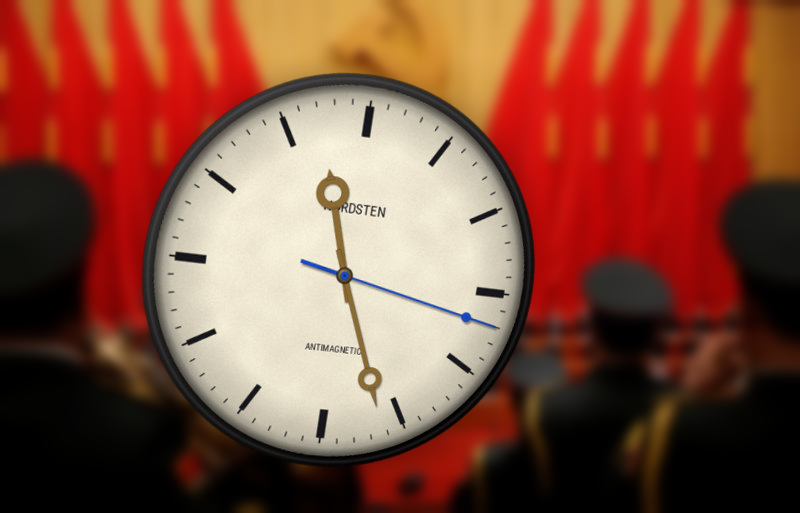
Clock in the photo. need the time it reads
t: 11:26:17
